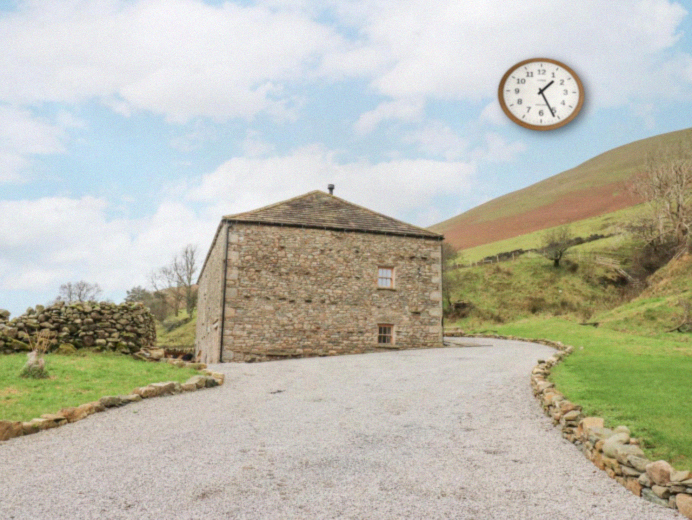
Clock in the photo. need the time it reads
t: 1:26
